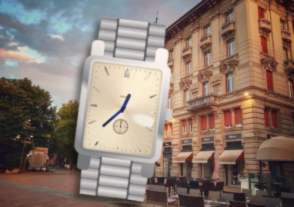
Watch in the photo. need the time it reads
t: 12:37
